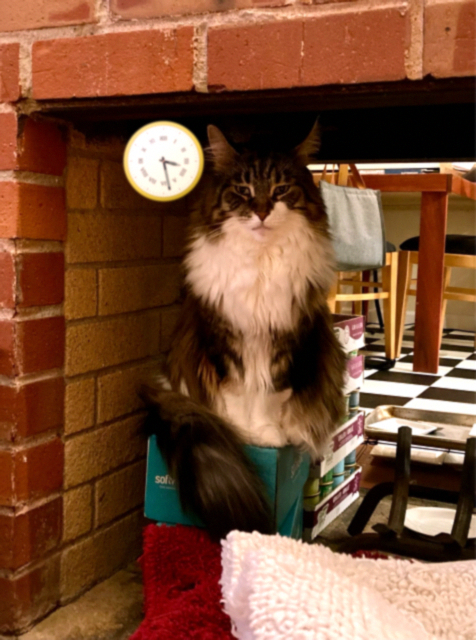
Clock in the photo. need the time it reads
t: 3:28
